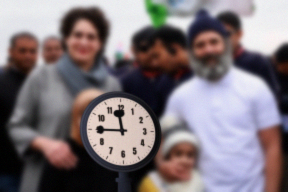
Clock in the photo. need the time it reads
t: 11:45
